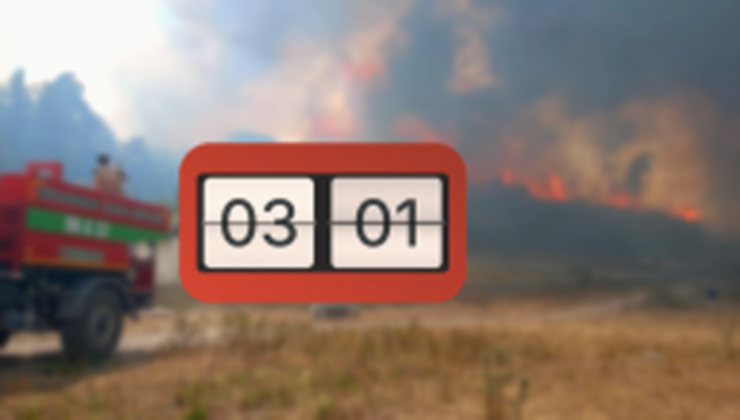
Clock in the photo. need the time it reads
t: 3:01
